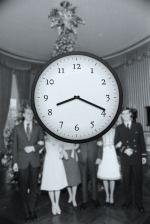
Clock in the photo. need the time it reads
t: 8:19
